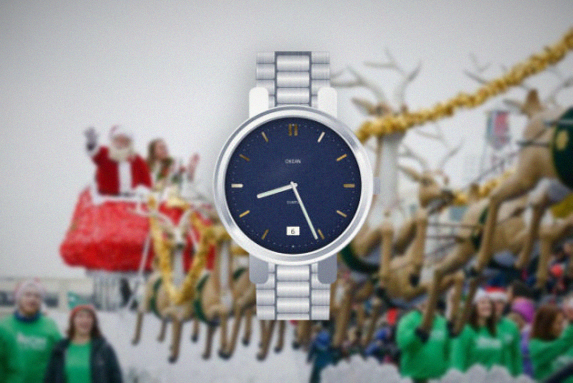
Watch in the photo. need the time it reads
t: 8:26
